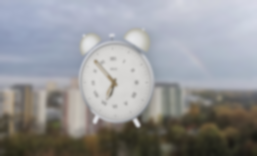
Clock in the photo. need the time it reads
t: 6:53
